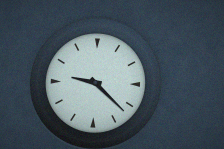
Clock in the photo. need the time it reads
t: 9:22
